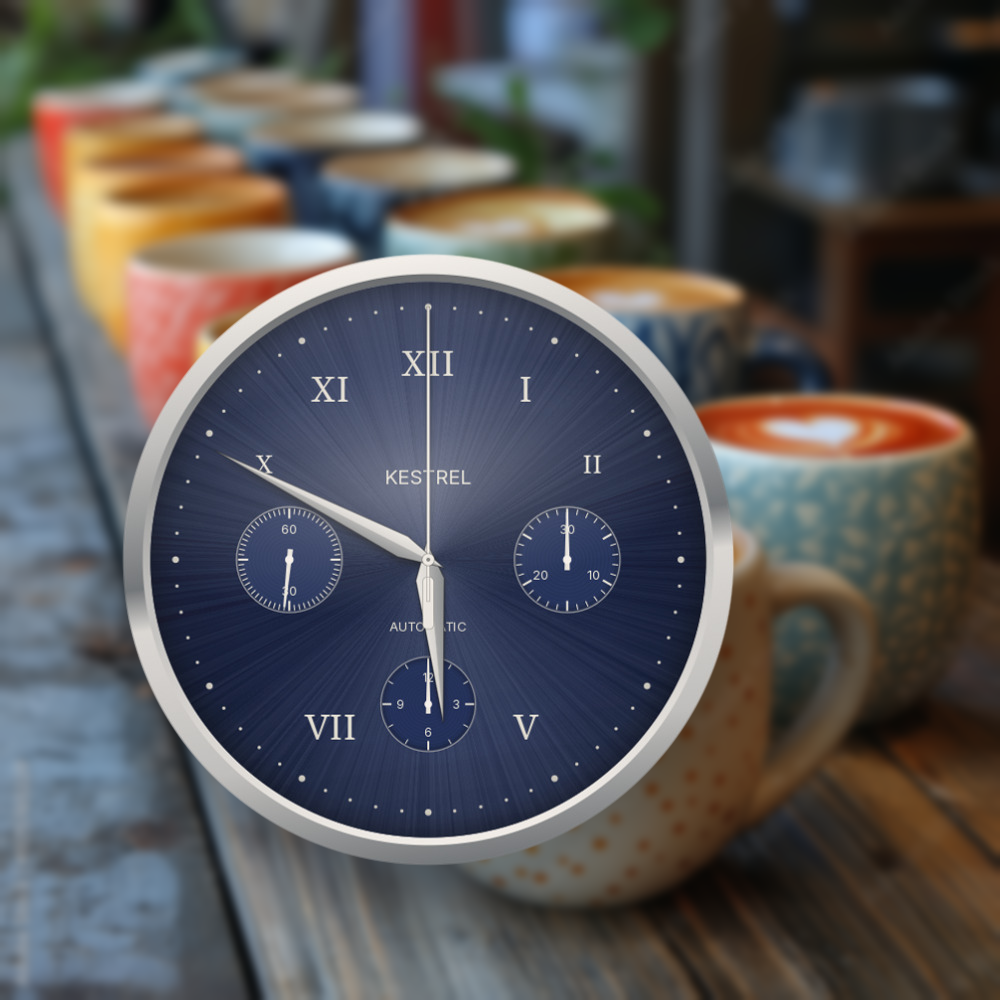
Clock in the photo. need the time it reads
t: 5:49:31
